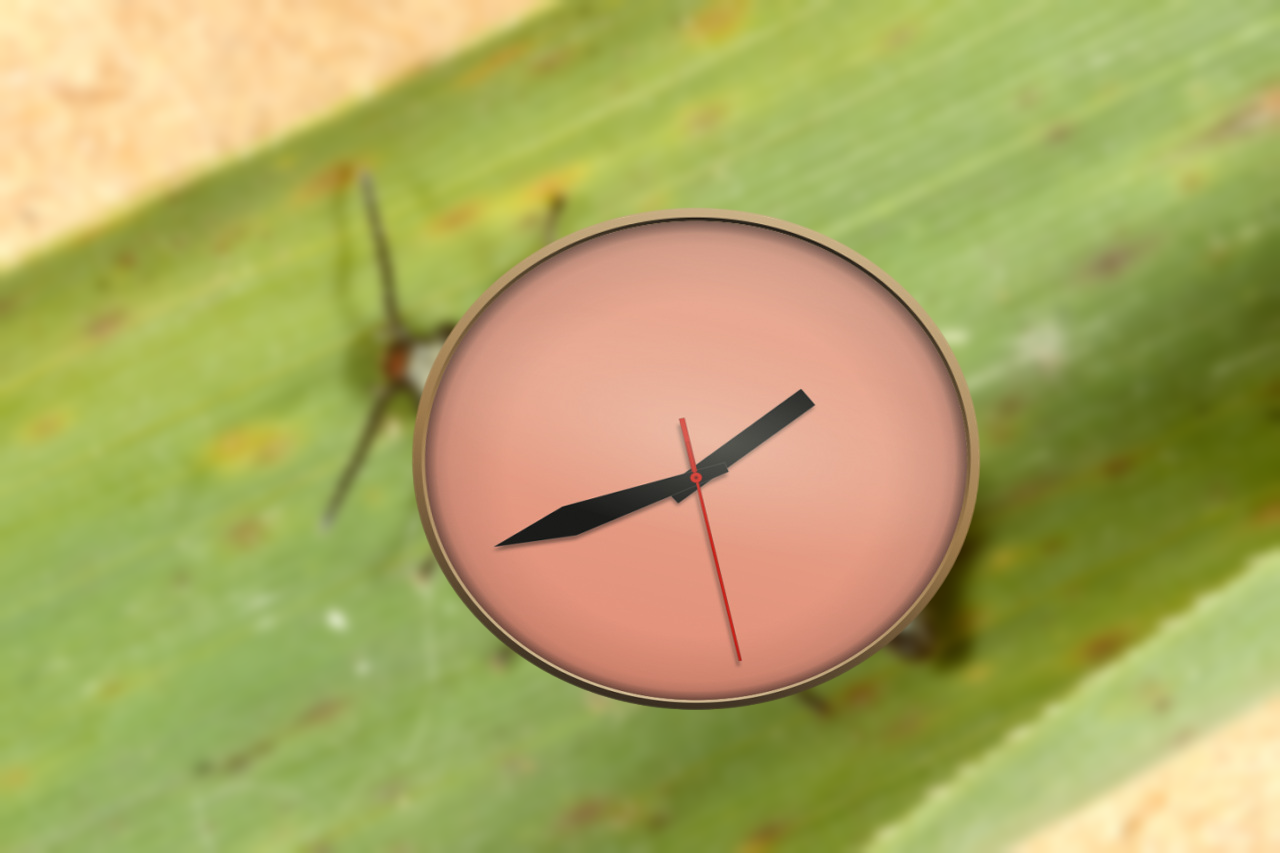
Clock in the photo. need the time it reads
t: 1:41:28
